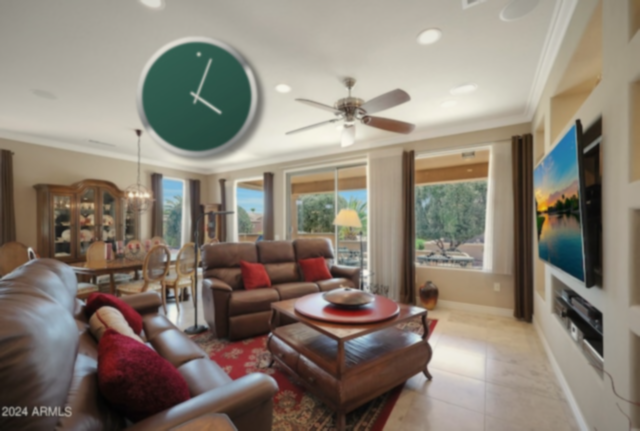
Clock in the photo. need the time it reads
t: 4:03
